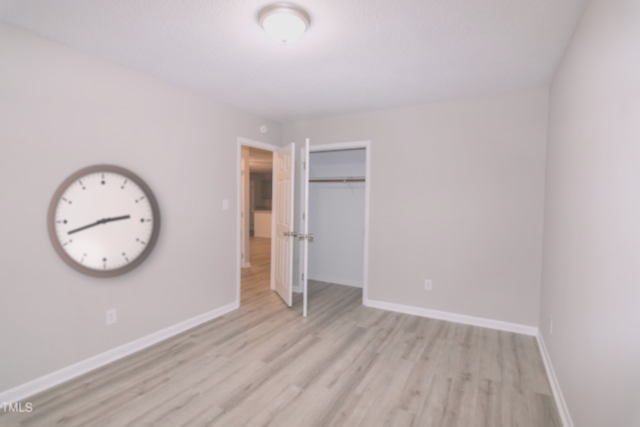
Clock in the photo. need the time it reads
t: 2:42
